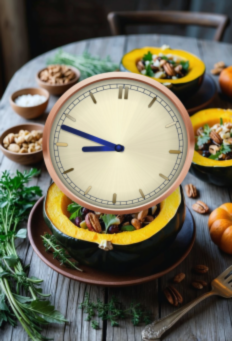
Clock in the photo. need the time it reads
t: 8:48
